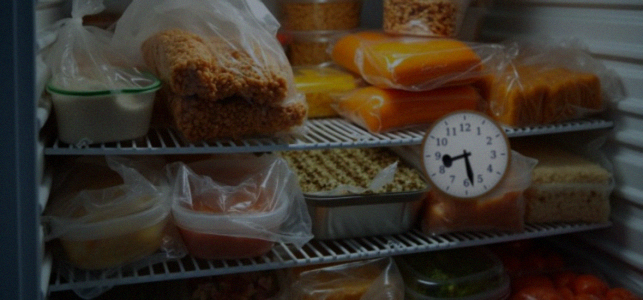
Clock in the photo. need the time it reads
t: 8:28
